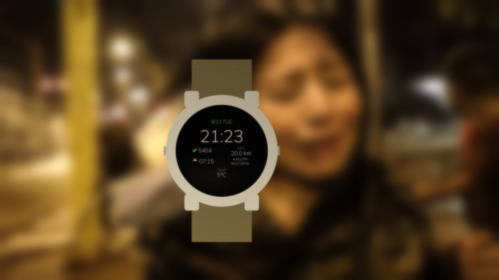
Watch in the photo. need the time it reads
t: 21:23
